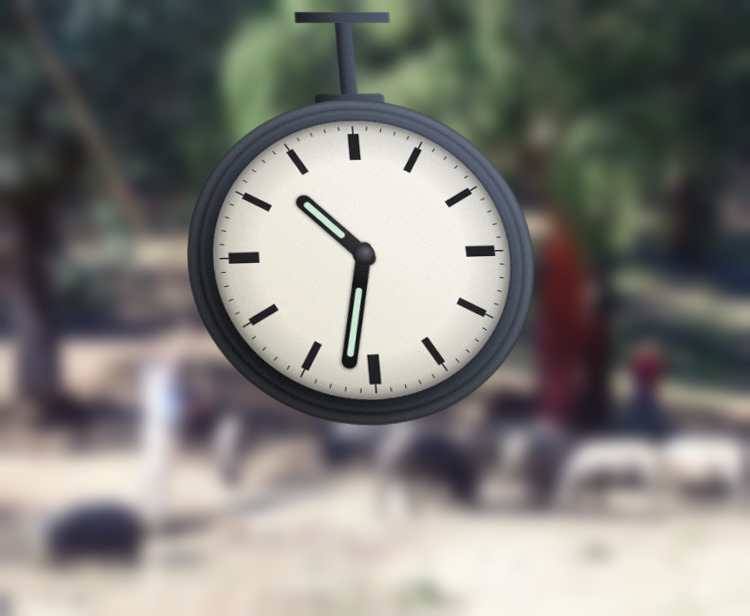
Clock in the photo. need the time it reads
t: 10:32
